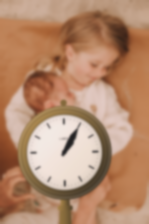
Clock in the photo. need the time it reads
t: 1:05
